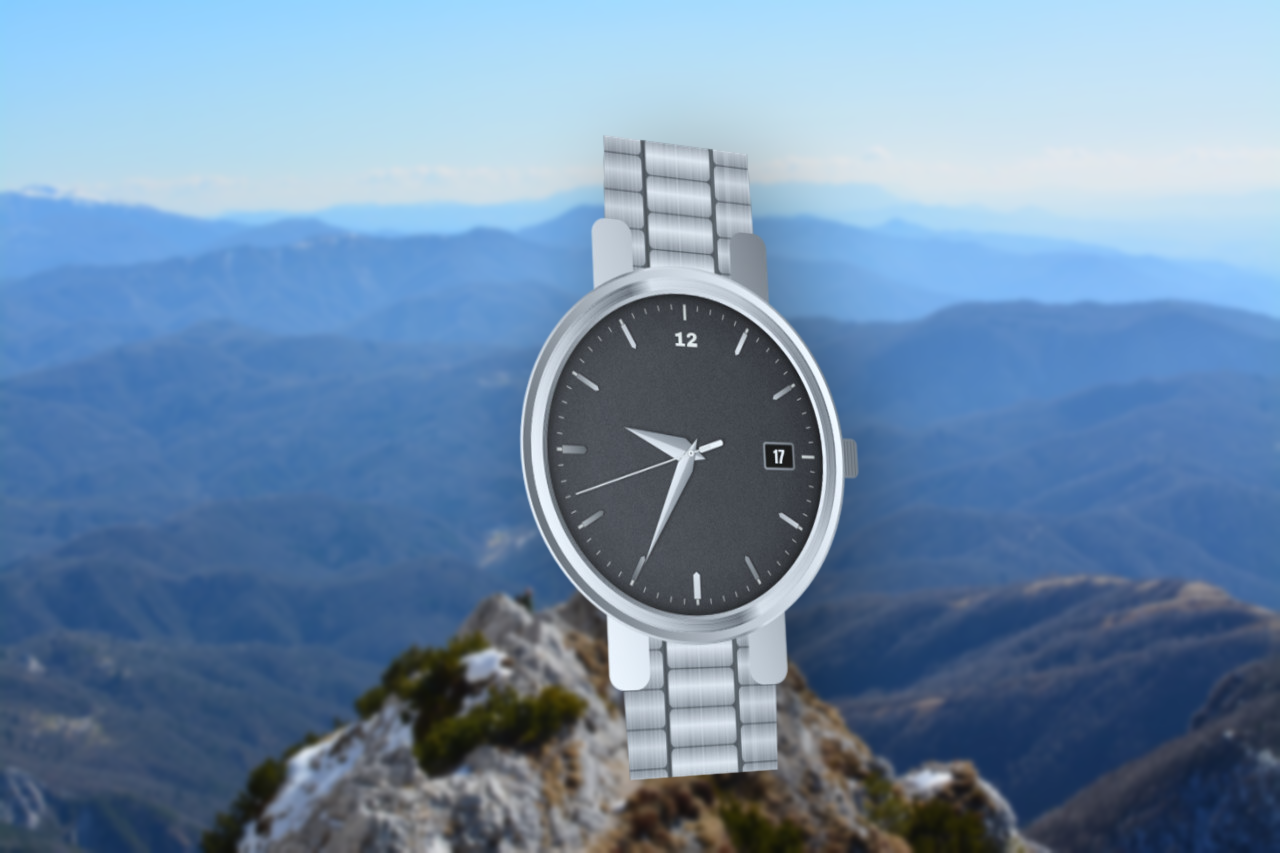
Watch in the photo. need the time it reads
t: 9:34:42
